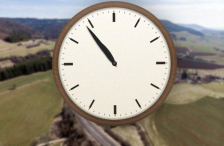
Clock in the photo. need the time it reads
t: 10:54
